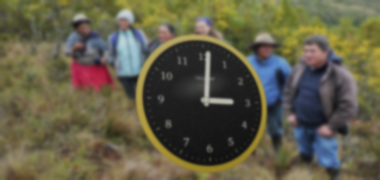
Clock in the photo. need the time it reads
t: 3:01
